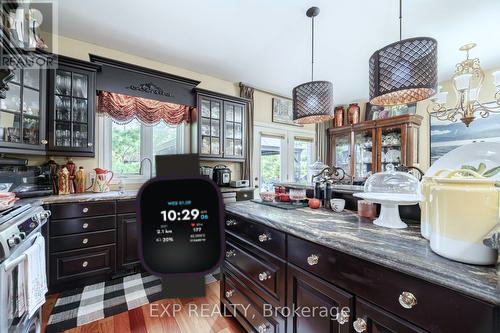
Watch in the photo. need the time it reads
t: 10:29
